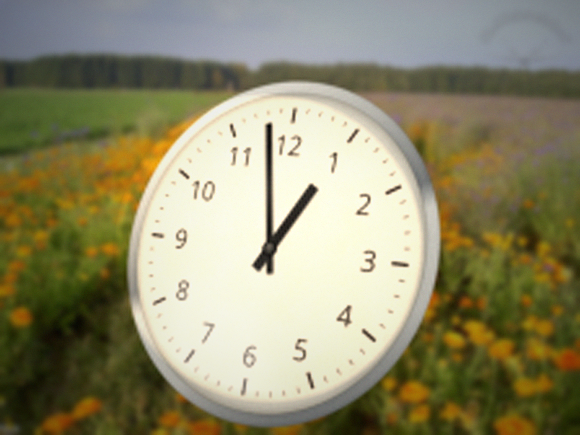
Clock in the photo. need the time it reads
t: 12:58
